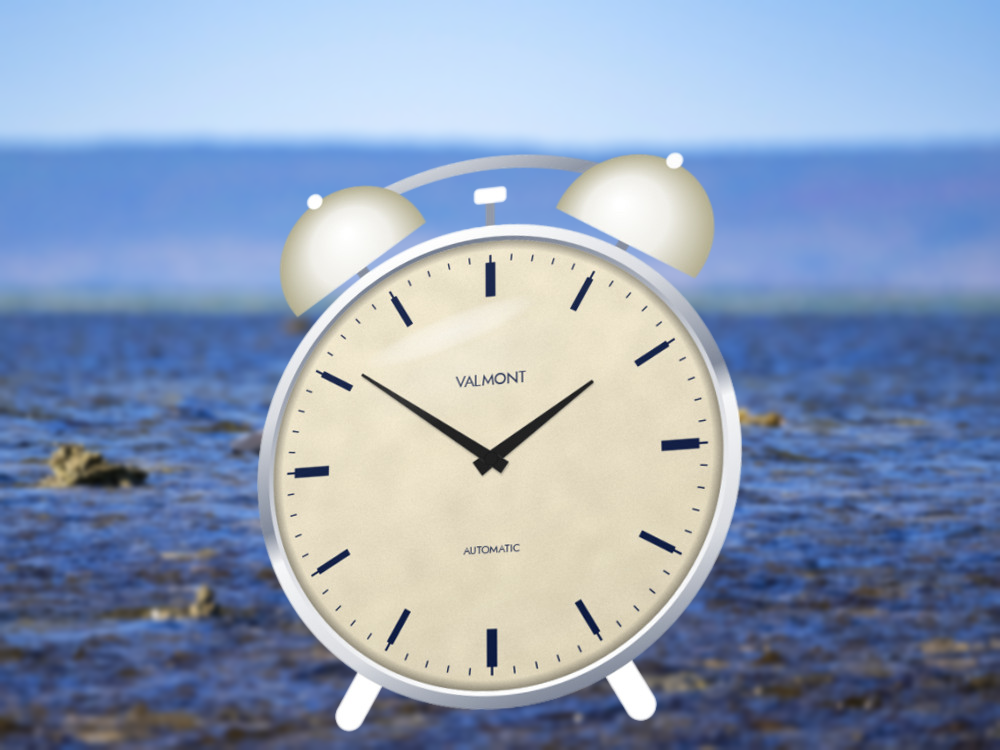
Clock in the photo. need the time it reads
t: 1:51
